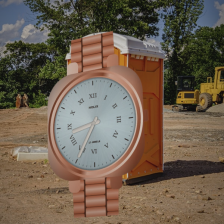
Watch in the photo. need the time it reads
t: 8:35
